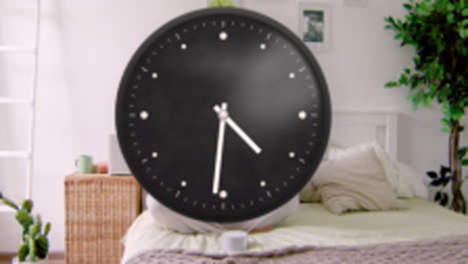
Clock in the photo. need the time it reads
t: 4:31
